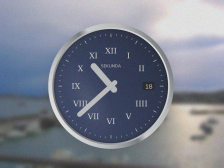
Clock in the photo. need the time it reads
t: 10:38
